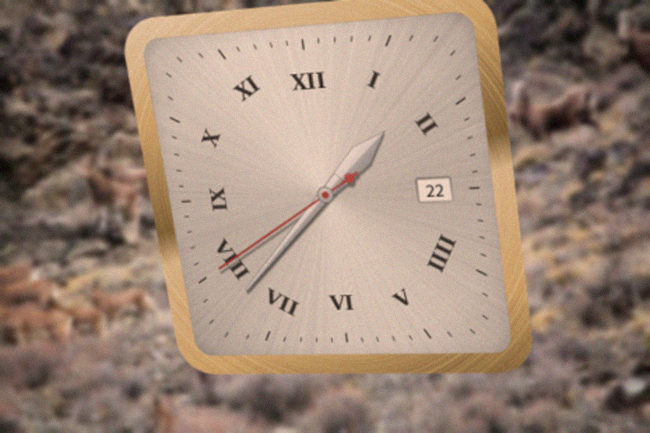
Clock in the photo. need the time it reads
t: 1:37:40
